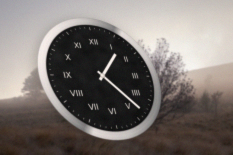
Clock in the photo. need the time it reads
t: 1:23
